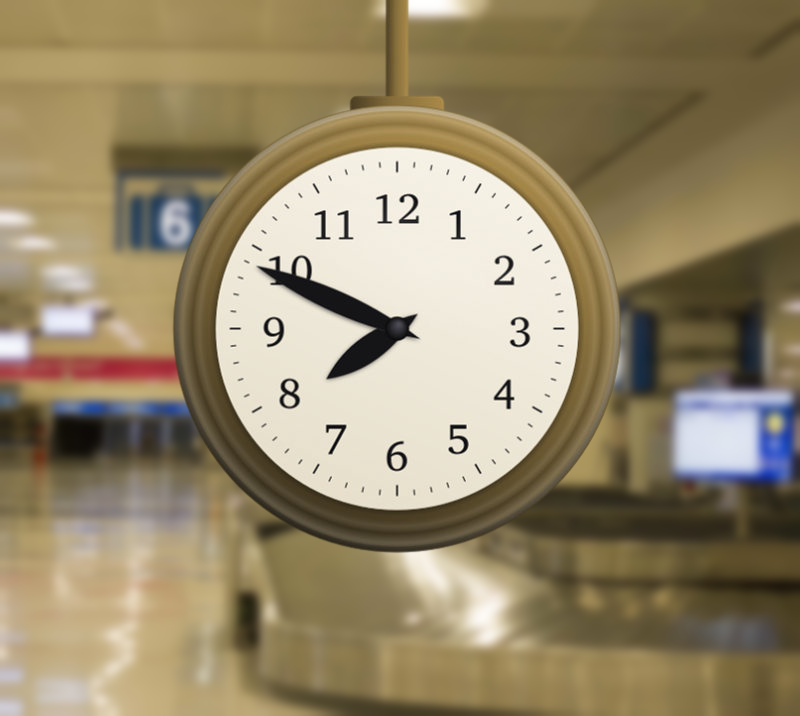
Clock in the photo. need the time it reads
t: 7:49
